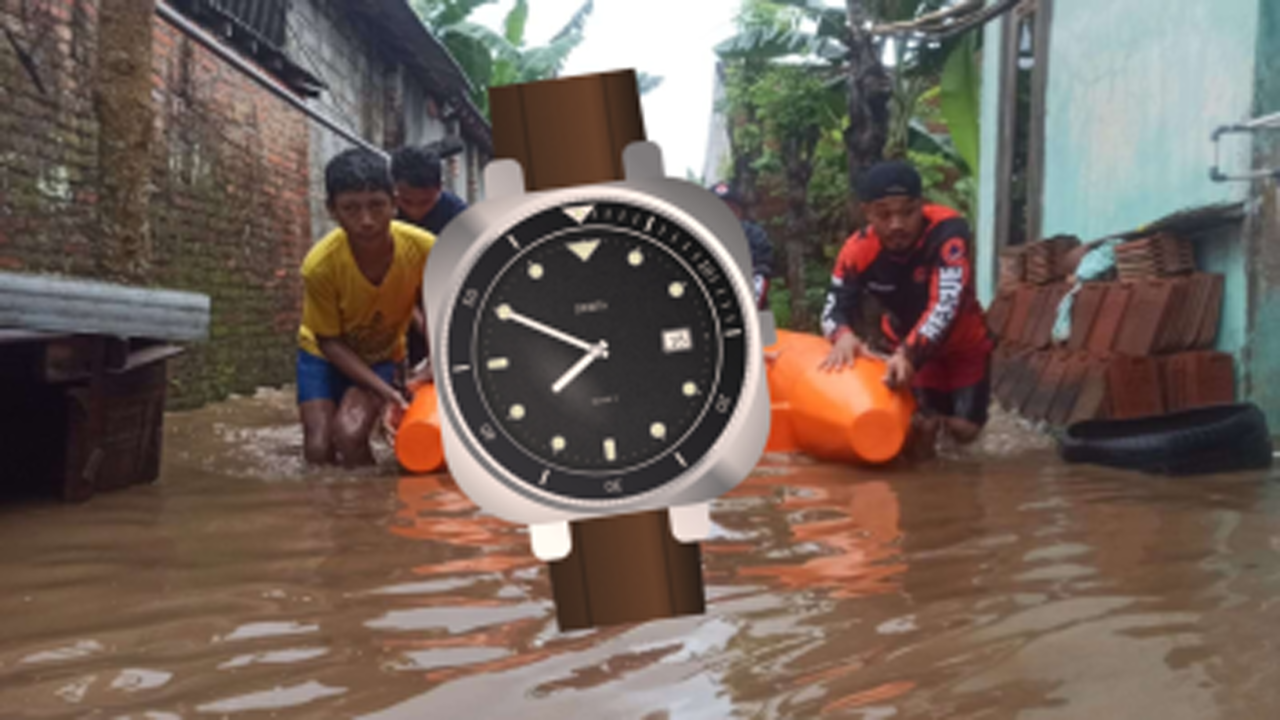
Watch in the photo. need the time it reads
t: 7:50
